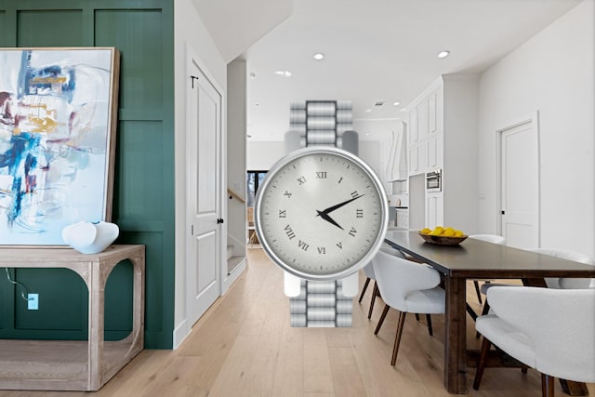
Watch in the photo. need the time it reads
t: 4:11
